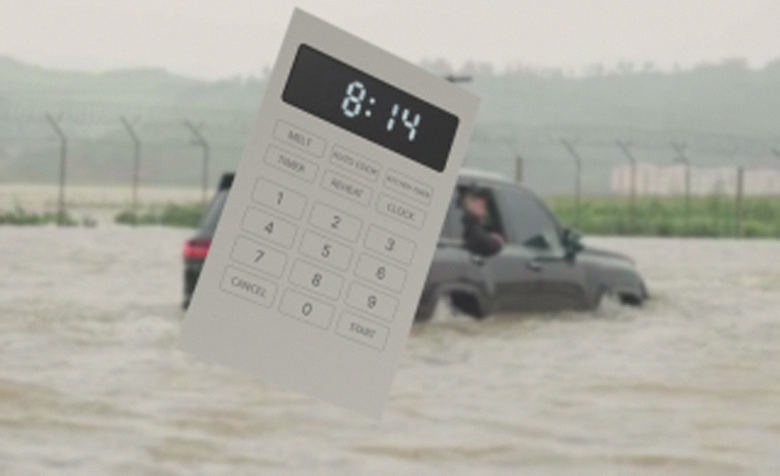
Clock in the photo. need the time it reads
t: 8:14
